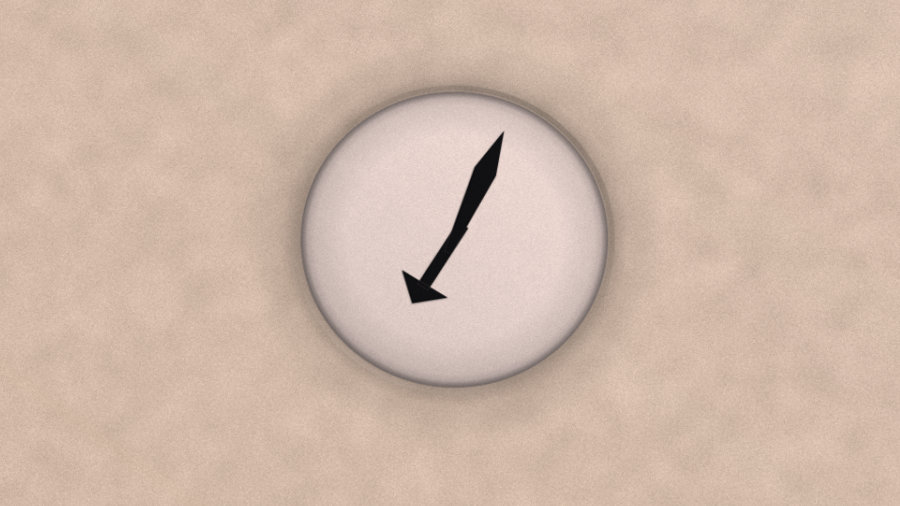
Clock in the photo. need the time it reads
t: 7:04
